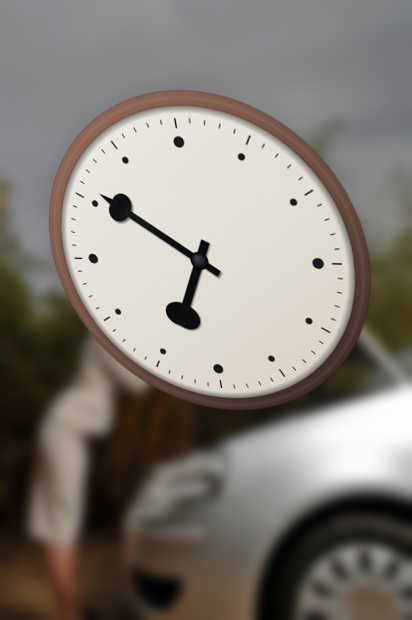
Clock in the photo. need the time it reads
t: 6:51
